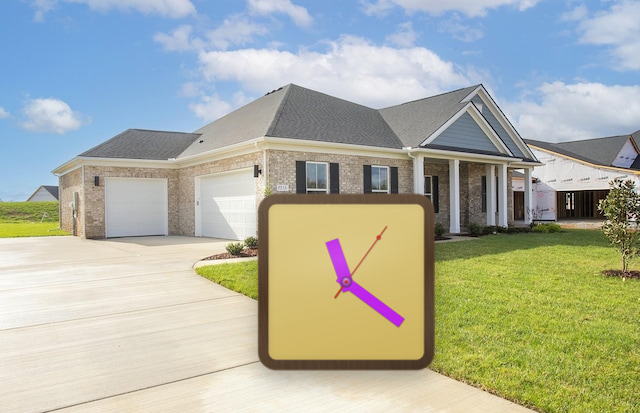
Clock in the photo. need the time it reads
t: 11:21:06
